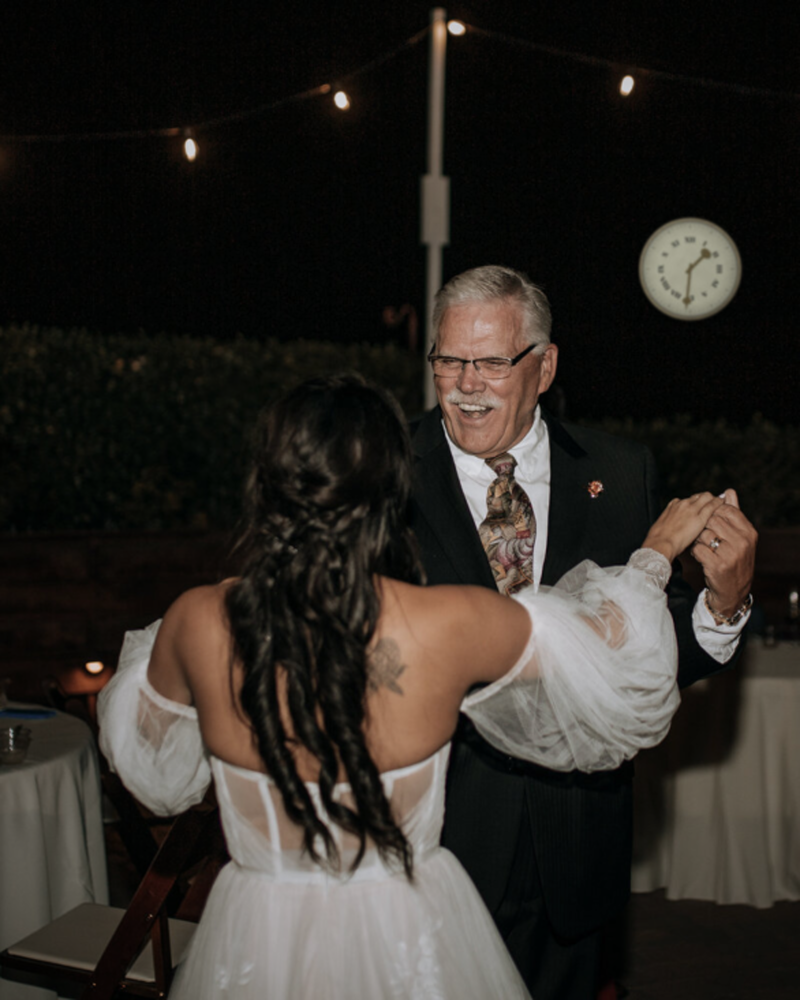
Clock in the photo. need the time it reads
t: 1:31
